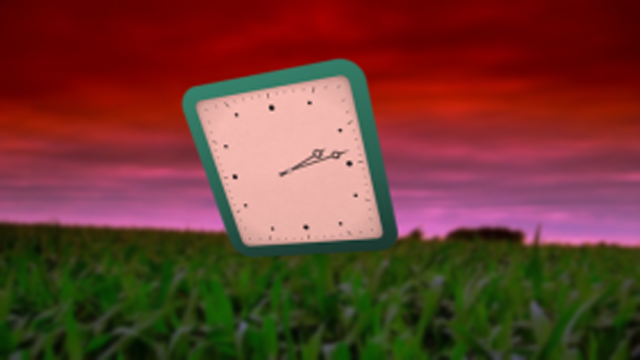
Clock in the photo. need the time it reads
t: 2:13
